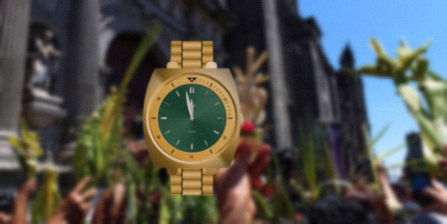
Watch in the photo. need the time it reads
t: 11:58
